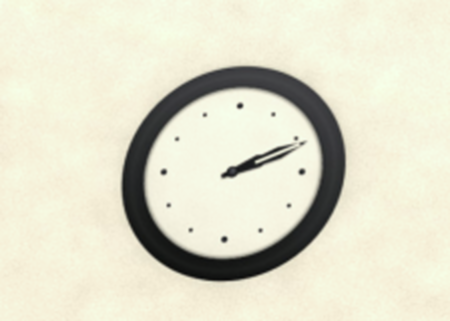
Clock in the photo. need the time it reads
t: 2:11
